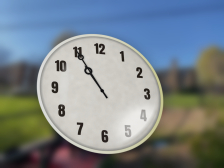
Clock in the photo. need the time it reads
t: 10:55
